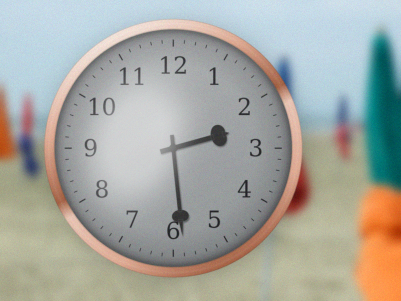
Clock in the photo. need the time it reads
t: 2:29
